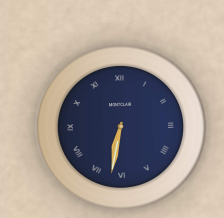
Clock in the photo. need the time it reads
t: 6:32
